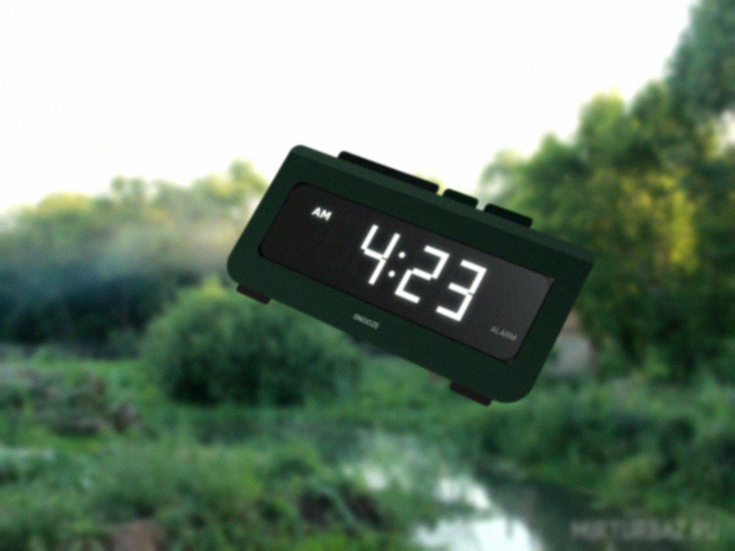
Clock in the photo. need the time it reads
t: 4:23
